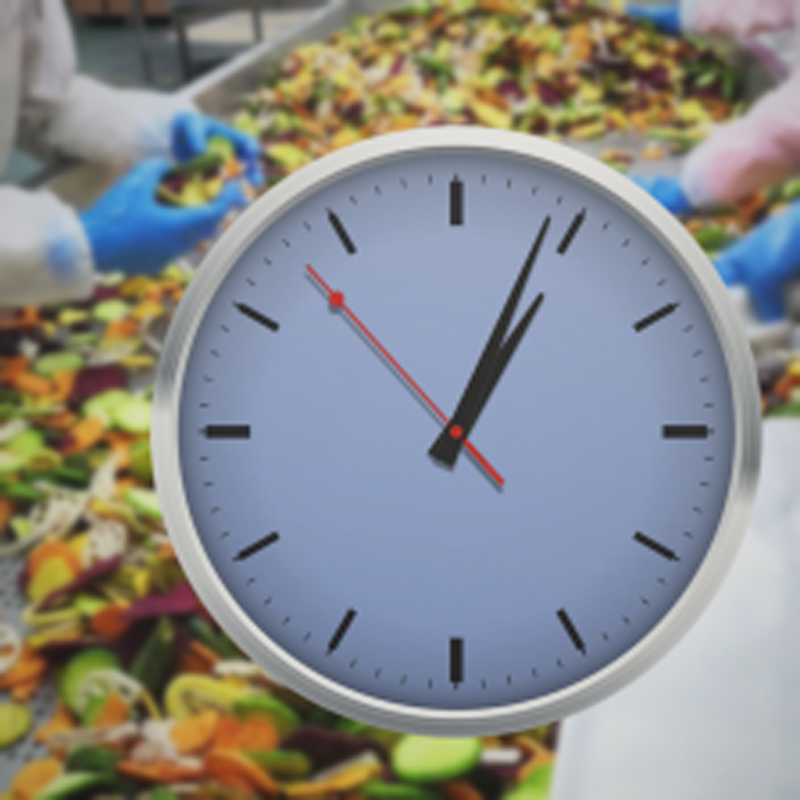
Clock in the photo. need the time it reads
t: 1:03:53
